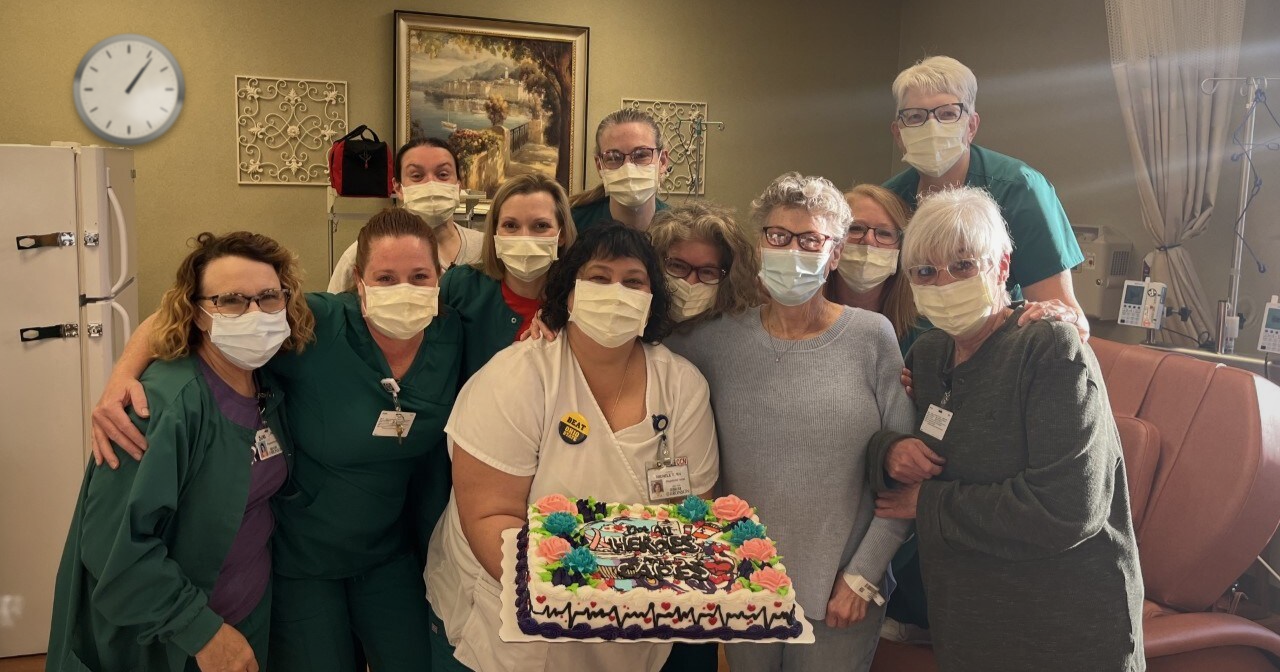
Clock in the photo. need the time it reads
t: 1:06
